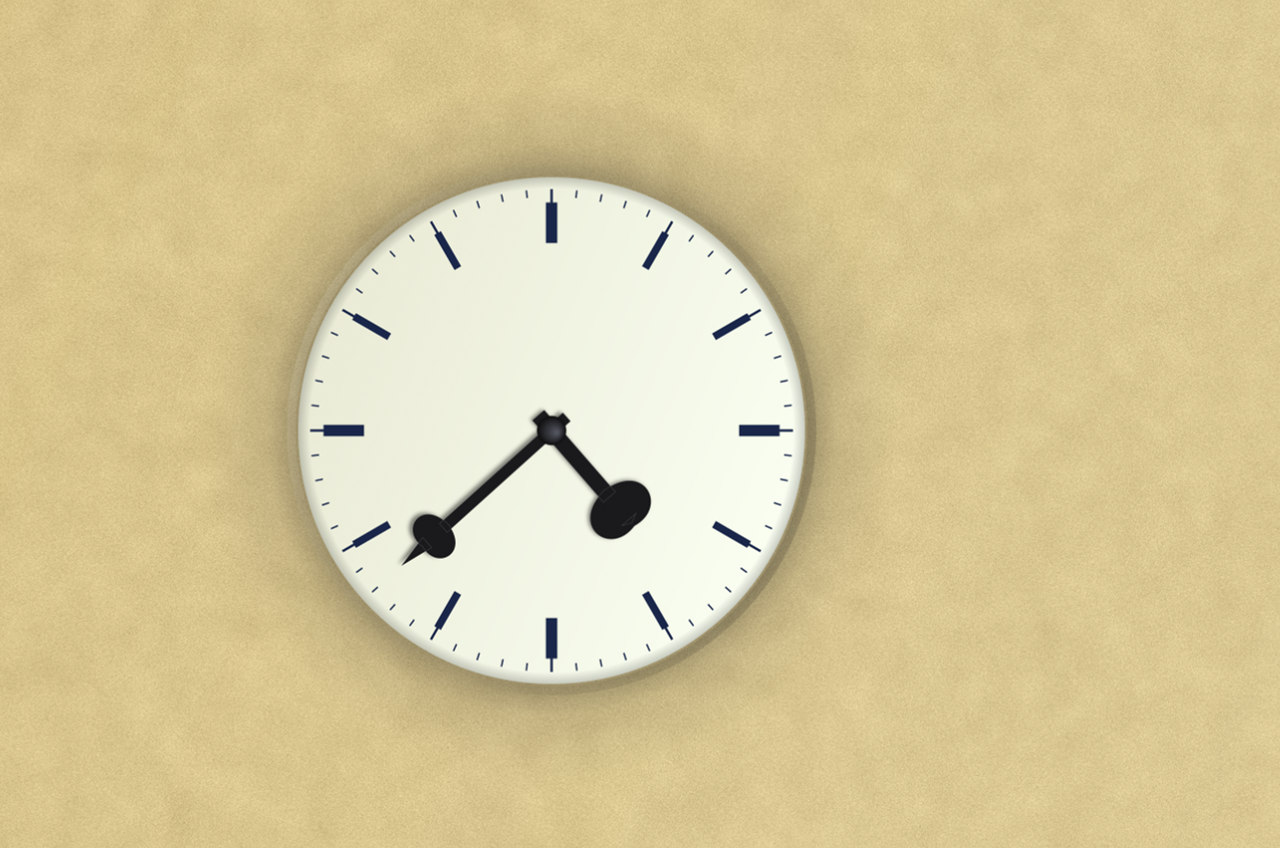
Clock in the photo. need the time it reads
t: 4:38
